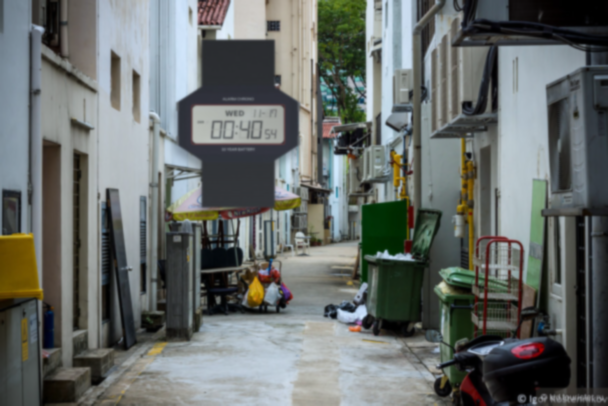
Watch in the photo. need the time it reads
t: 0:40
